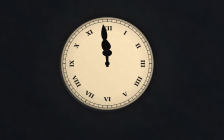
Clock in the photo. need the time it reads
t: 11:59
